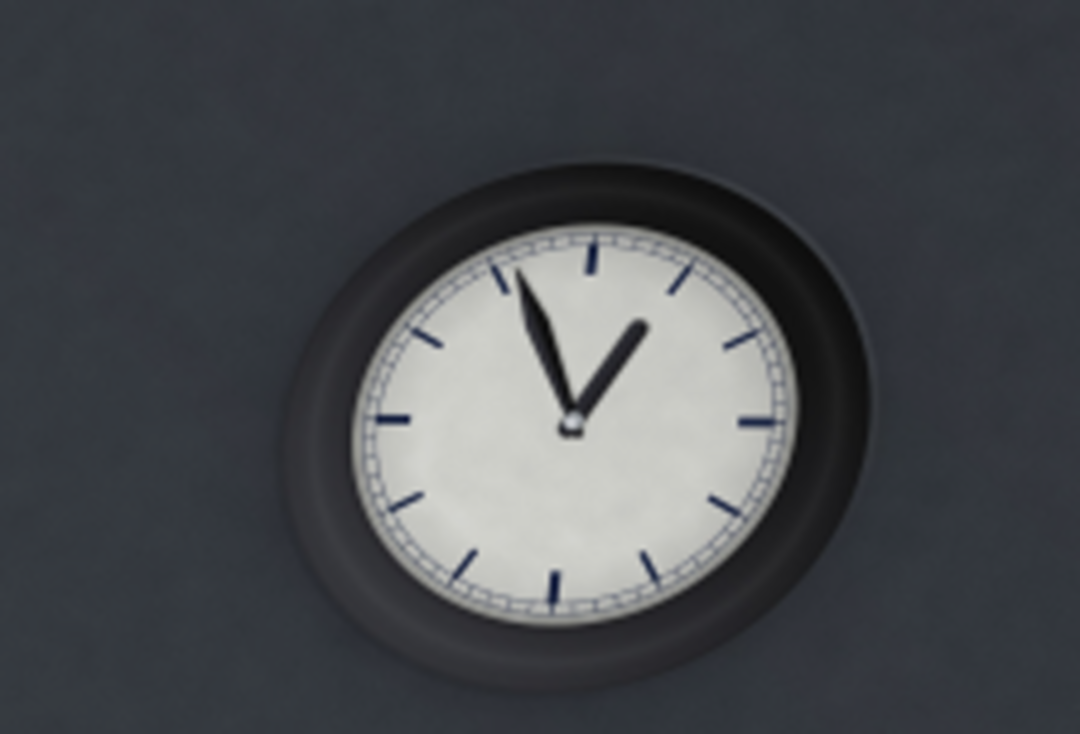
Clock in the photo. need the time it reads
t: 12:56
